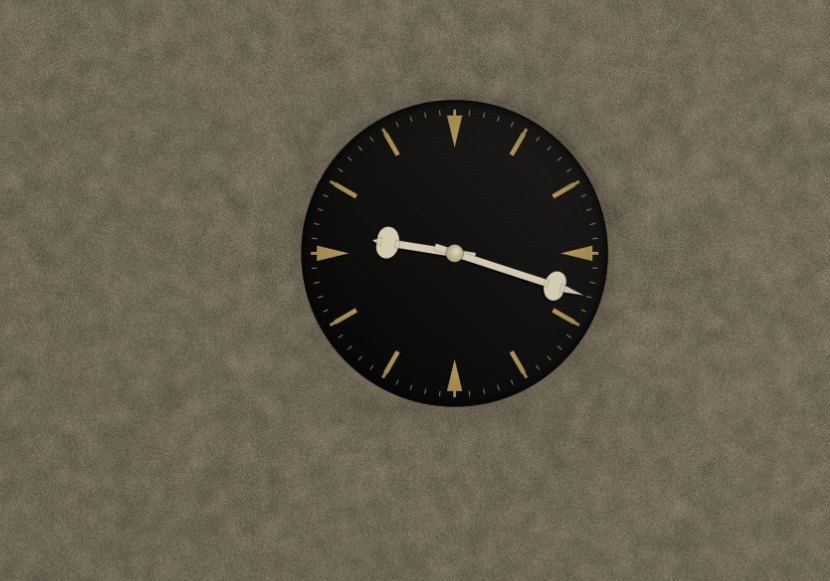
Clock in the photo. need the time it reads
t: 9:18
